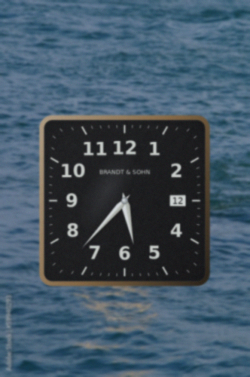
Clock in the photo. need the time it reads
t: 5:37
